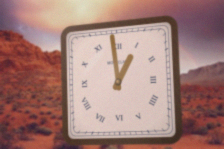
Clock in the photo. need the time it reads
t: 12:59
